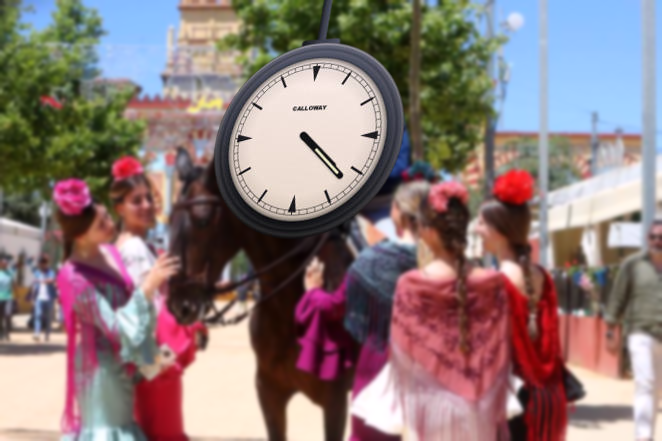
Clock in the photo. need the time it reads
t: 4:22
